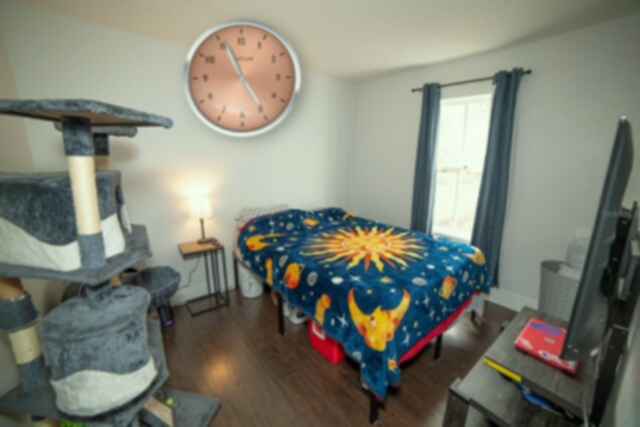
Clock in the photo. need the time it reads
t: 4:56
